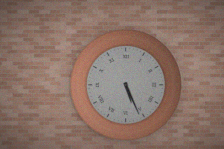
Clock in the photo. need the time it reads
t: 5:26
